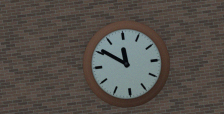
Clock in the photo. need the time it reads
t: 11:51
